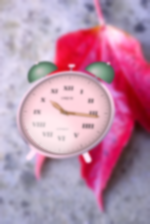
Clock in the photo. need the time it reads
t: 10:16
